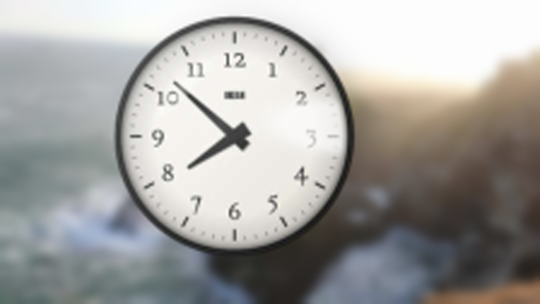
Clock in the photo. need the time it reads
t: 7:52
